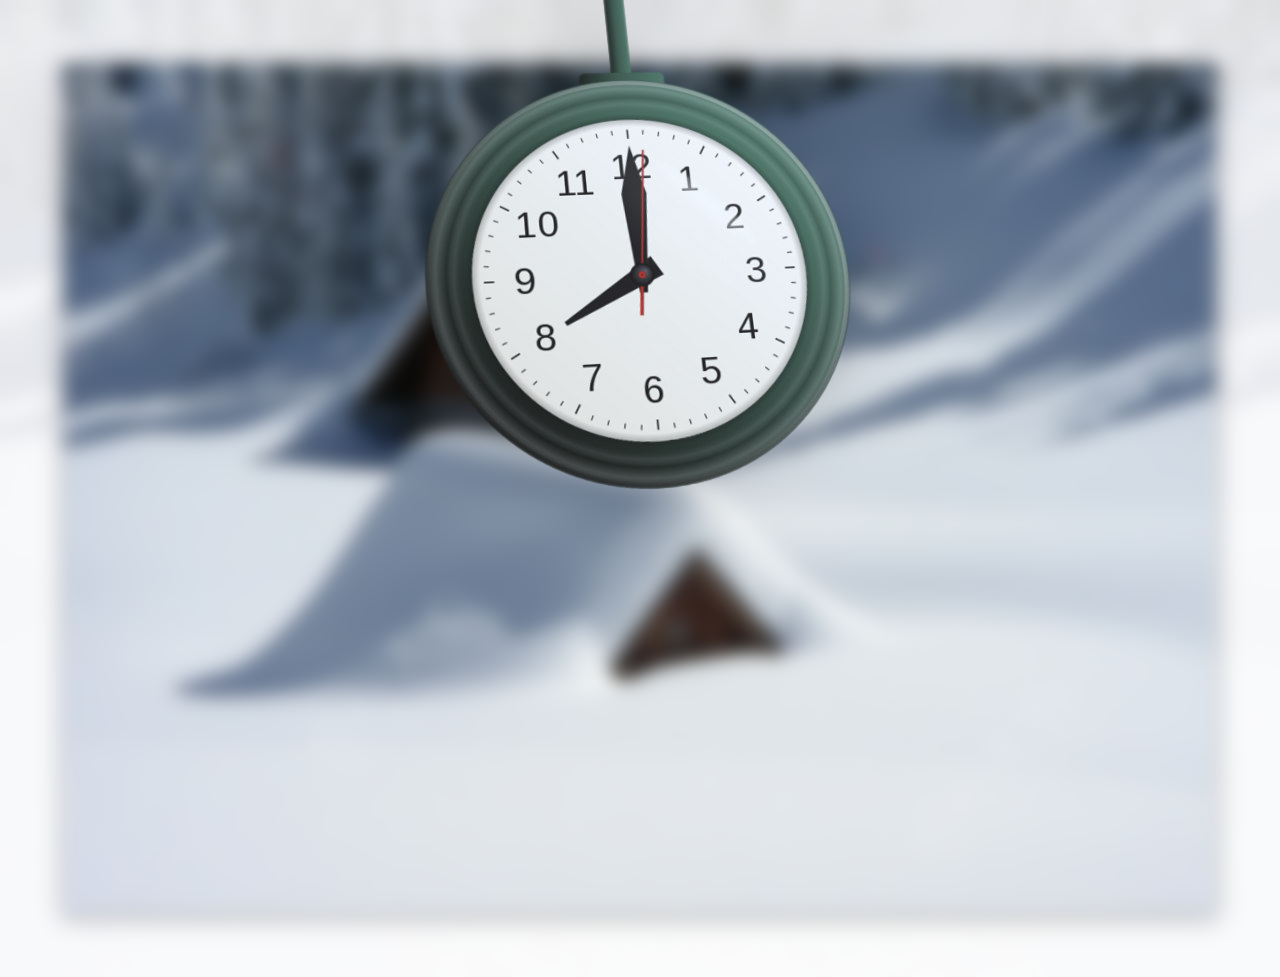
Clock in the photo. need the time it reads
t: 8:00:01
